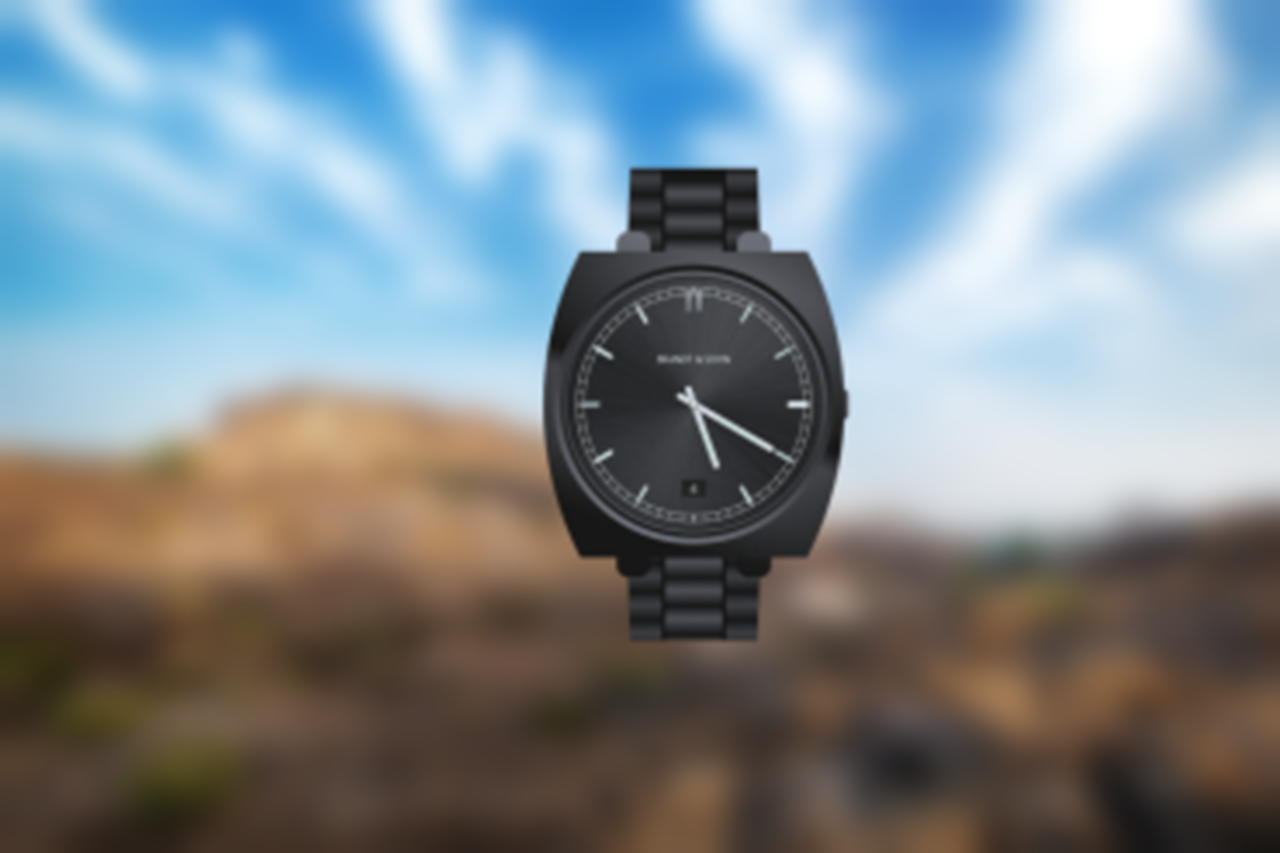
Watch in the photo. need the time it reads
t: 5:20
